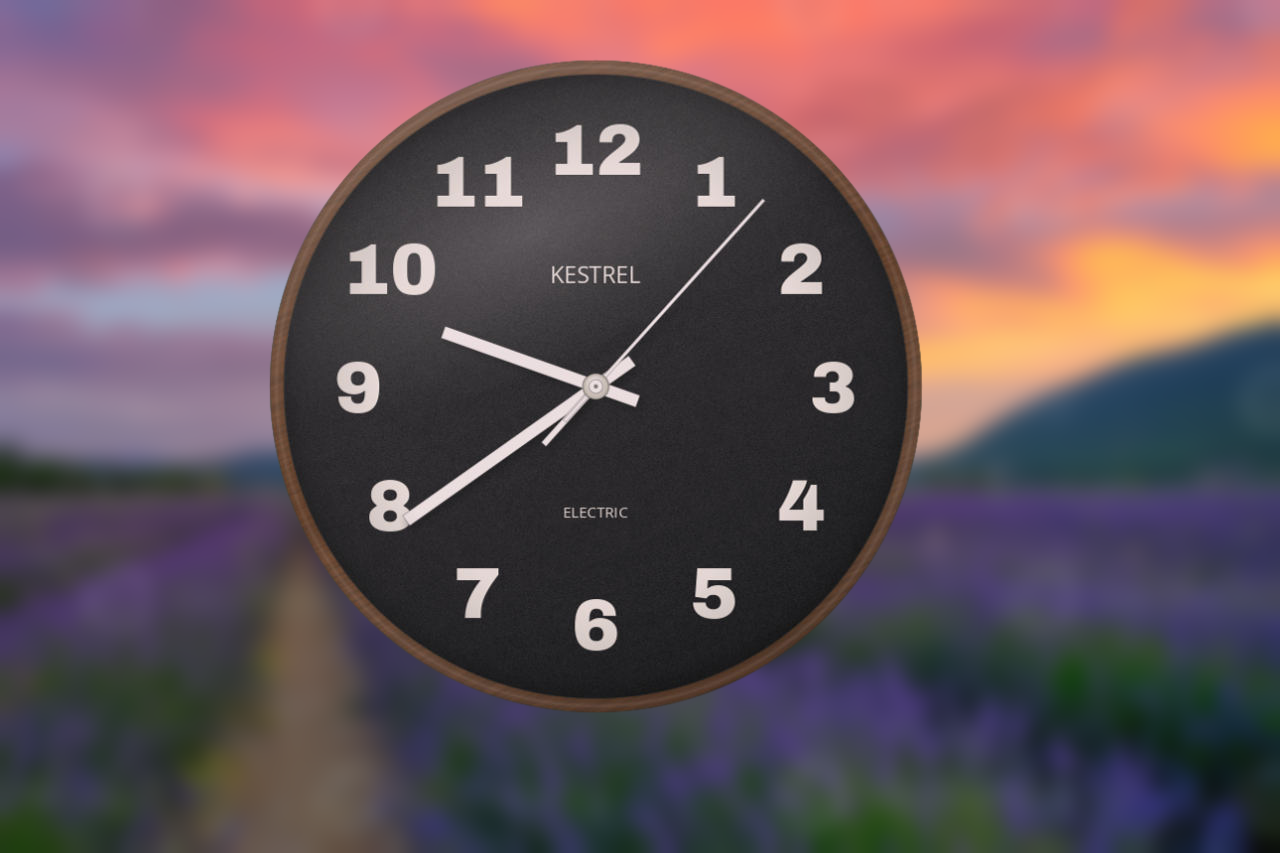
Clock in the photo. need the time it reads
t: 9:39:07
